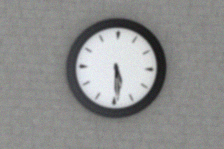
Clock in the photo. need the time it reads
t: 5:29
